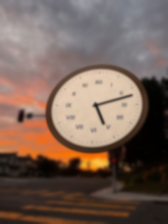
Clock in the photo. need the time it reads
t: 5:12
